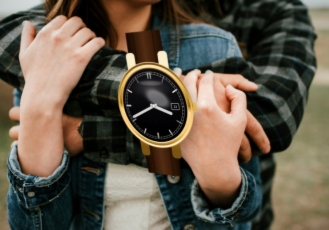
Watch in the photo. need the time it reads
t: 3:41
